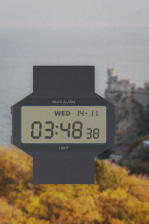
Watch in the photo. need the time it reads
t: 3:48:38
